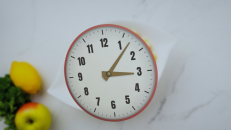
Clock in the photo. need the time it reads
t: 3:07
